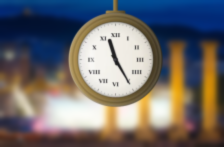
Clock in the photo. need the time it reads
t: 11:25
